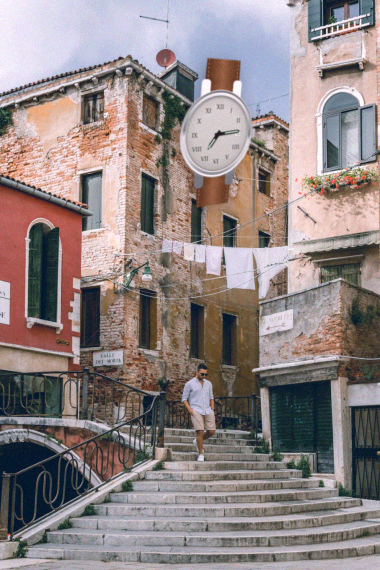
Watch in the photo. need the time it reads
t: 7:14
